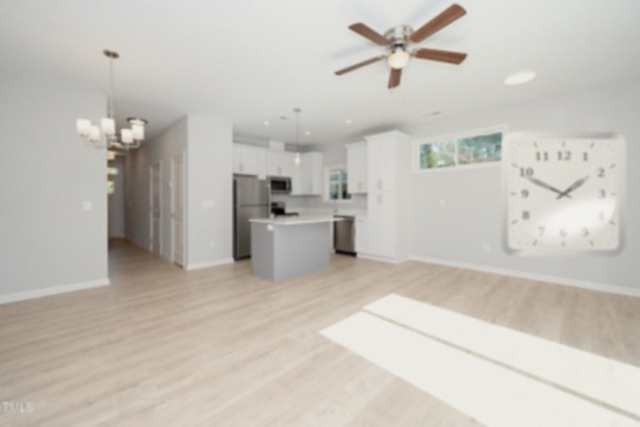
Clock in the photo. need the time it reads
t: 1:49
